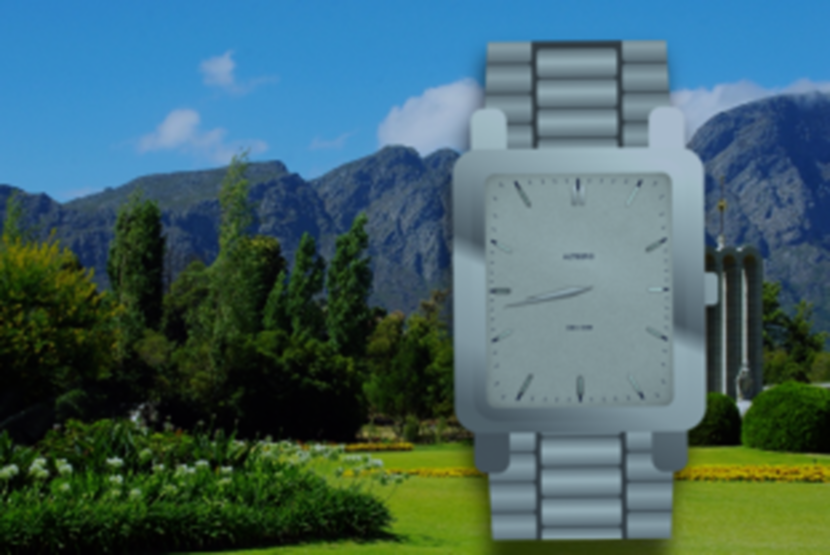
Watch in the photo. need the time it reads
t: 8:43
